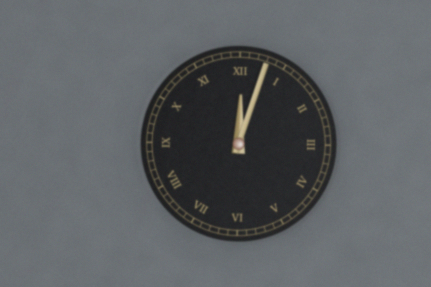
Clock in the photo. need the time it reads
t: 12:03
